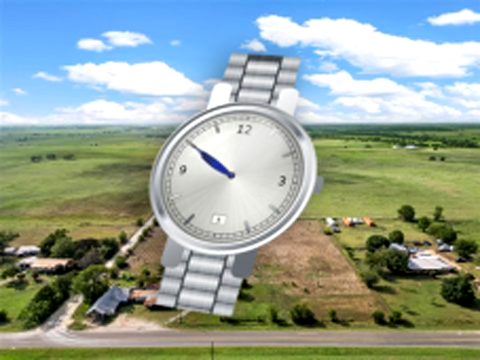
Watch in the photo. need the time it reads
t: 9:50
